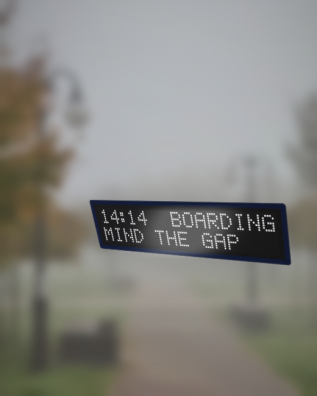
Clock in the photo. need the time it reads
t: 14:14
